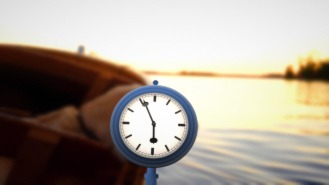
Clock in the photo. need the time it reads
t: 5:56
